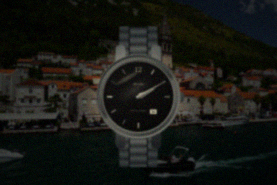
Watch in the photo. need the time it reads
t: 2:10
